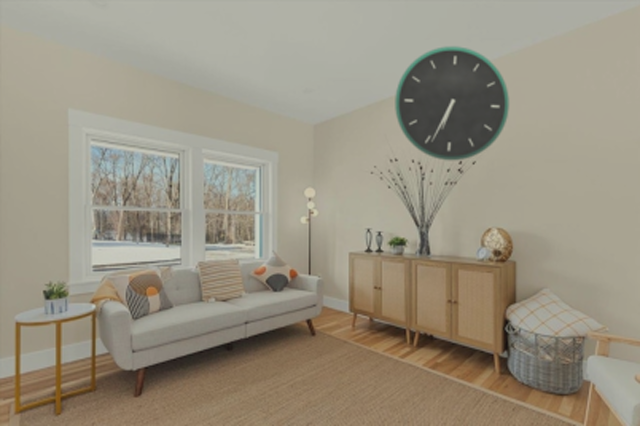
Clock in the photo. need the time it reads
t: 6:34
